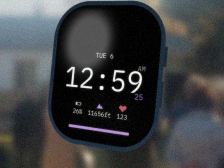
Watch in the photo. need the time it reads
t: 12:59
